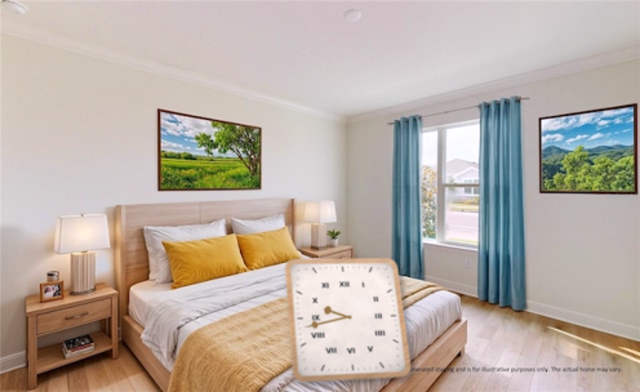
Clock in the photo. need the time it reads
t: 9:43
